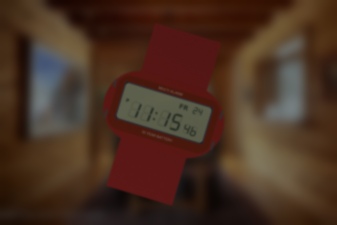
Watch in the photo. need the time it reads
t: 11:15:46
